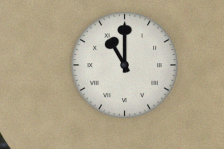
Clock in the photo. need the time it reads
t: 11:00
